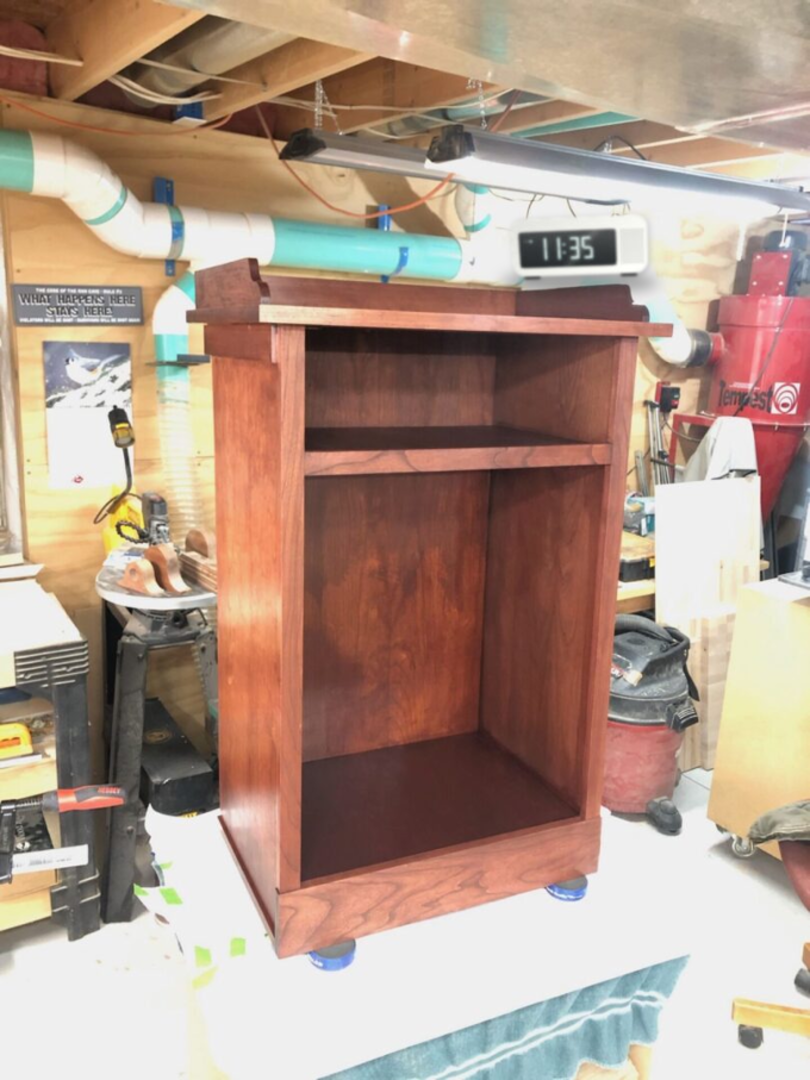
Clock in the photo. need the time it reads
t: 11:35
